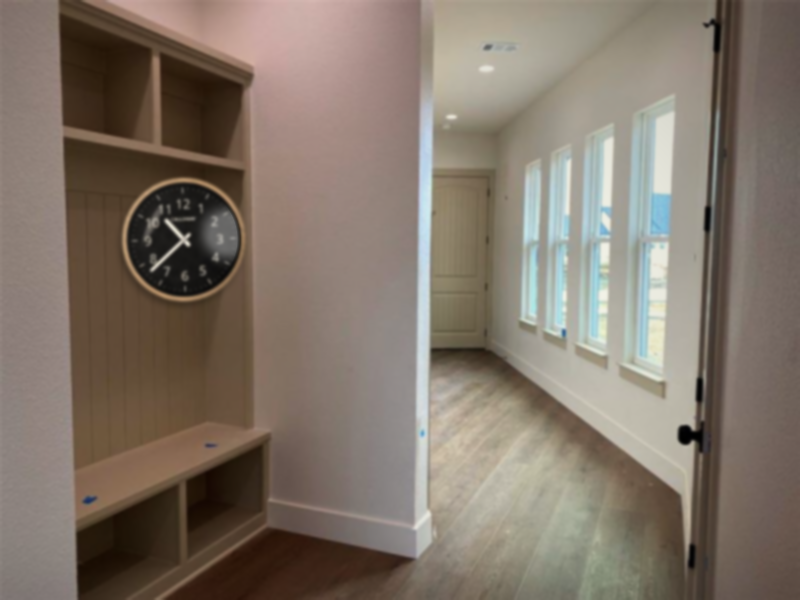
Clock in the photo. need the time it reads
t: 10:38
